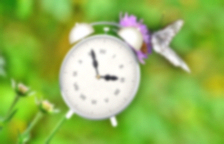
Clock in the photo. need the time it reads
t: 2:56
